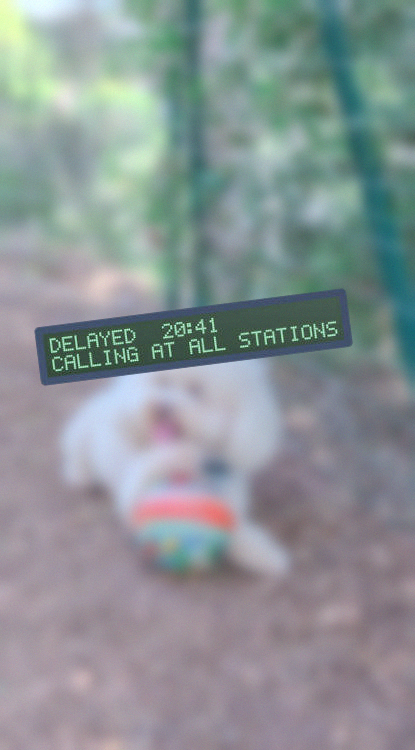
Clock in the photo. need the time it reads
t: 20:41
